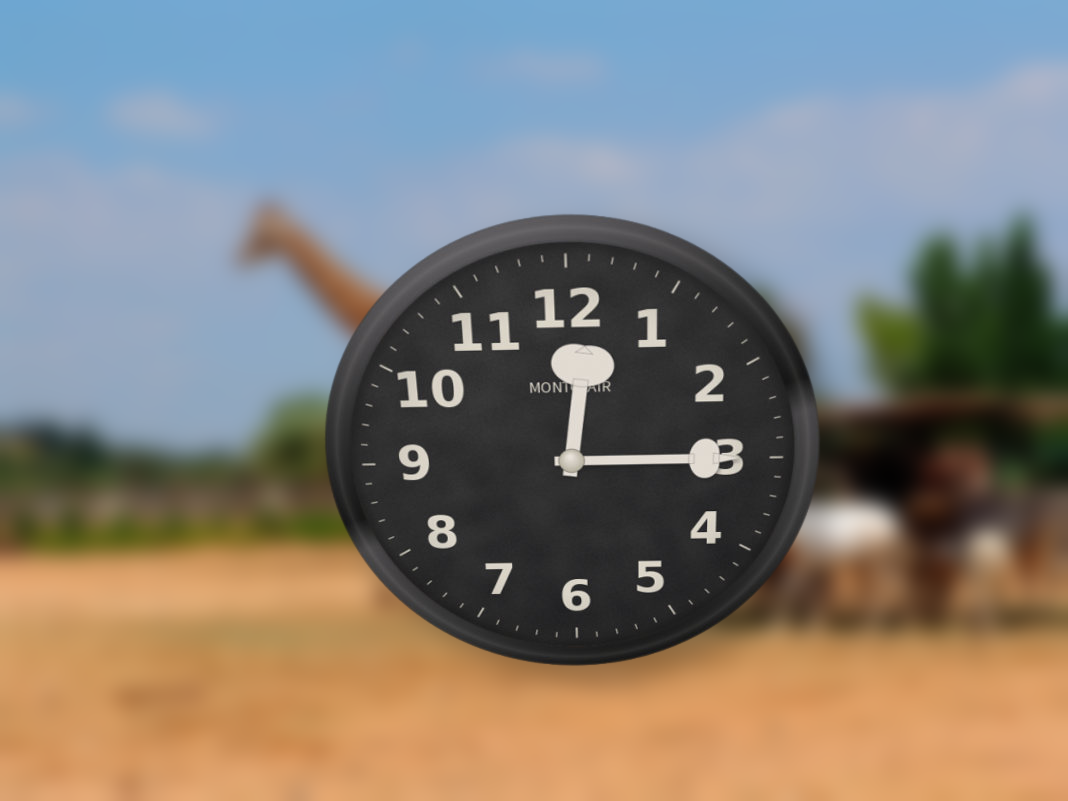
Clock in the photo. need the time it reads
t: 12:15
